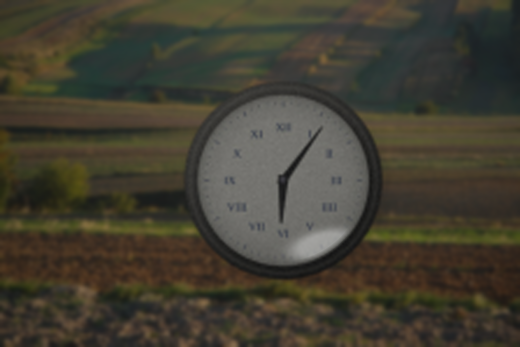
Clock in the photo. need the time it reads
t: 6:06
